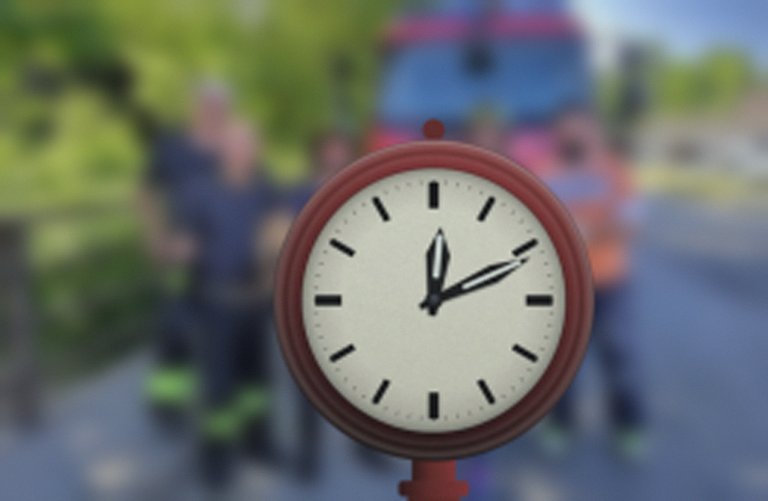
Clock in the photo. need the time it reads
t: 12:11
